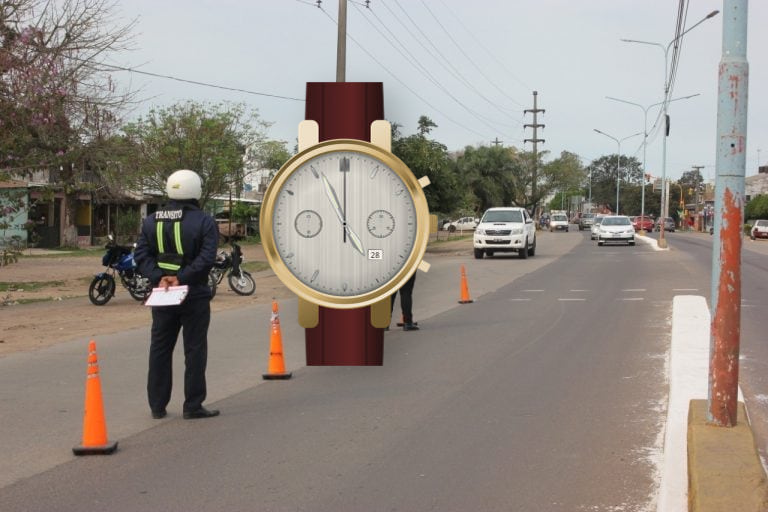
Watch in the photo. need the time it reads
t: 4:56
